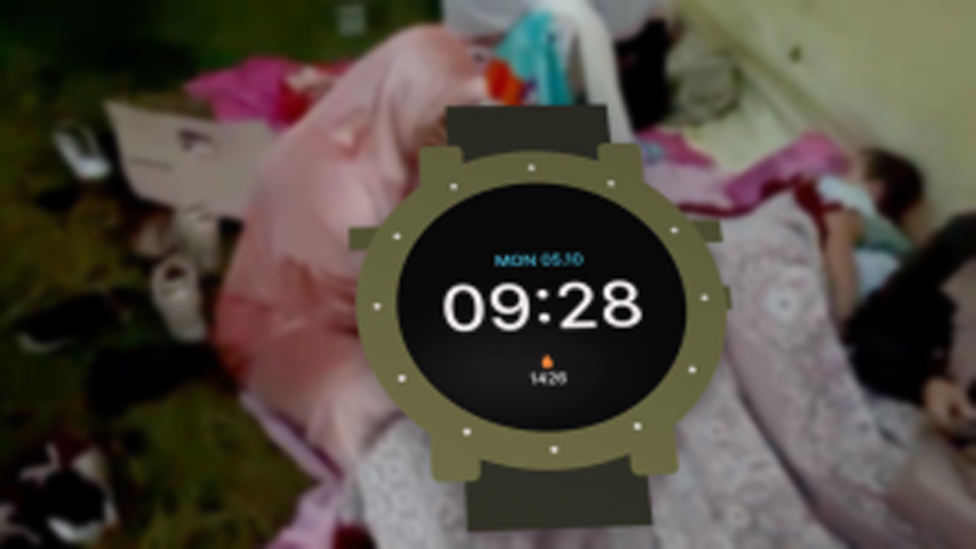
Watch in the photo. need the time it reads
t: 9:28
